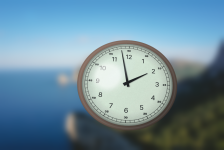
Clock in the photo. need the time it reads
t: 1:58
